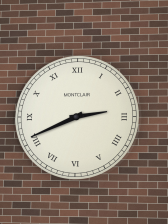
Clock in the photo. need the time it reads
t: 2:41
